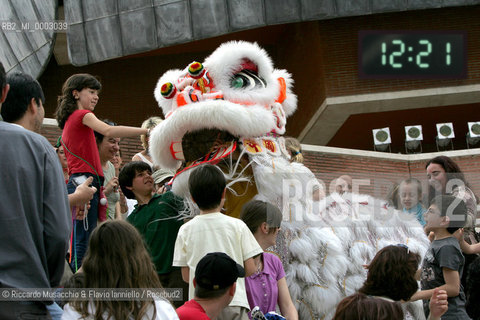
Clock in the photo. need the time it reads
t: 12:21
